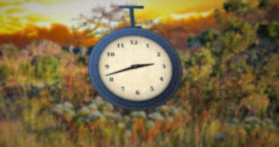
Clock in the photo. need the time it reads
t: 2:42
